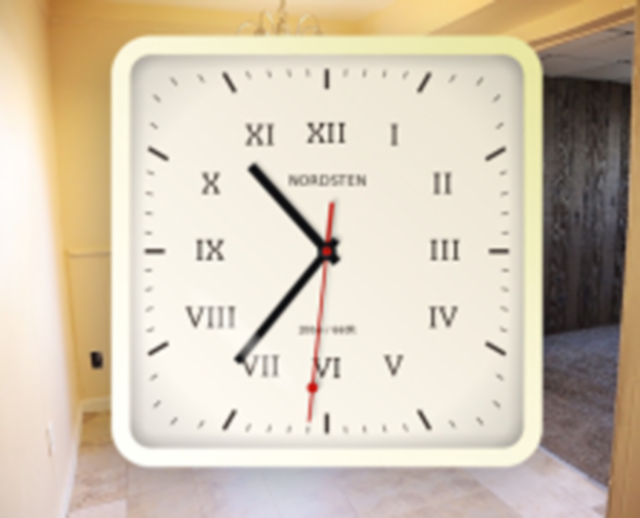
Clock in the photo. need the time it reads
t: 10:36:31
